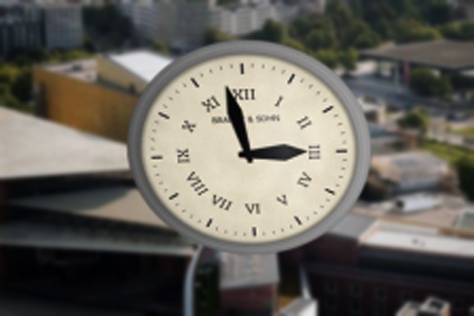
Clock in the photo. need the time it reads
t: 2:58
